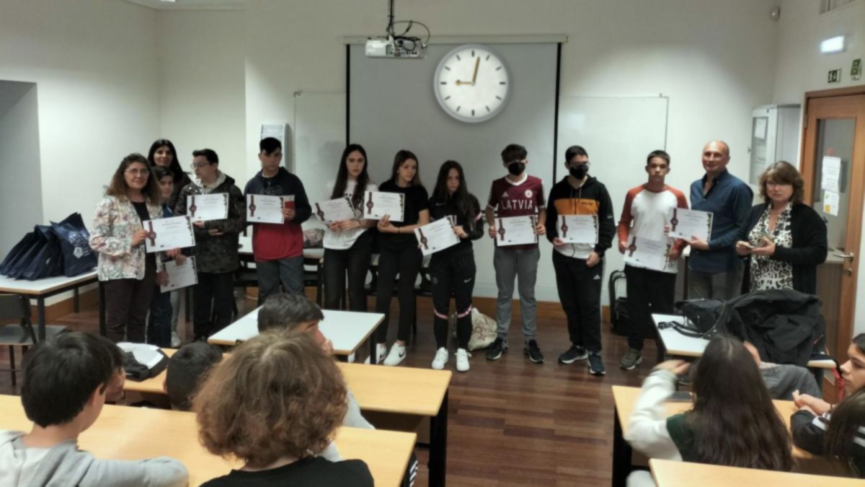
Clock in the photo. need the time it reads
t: 9:02
